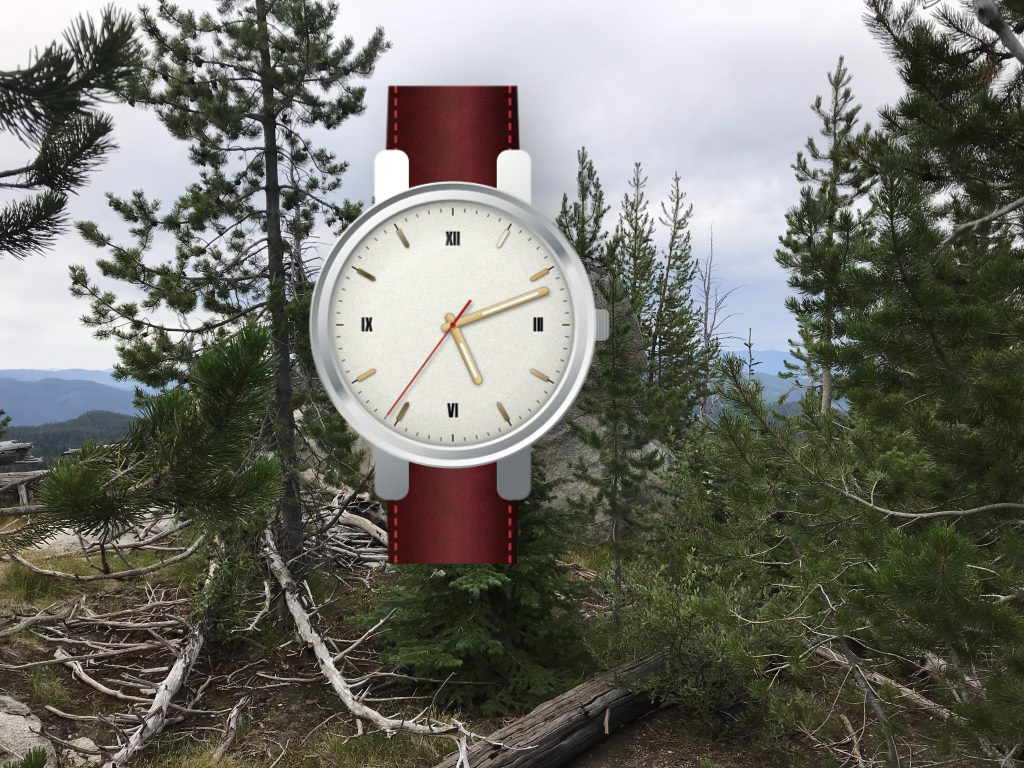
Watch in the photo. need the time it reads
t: 5:11:36
